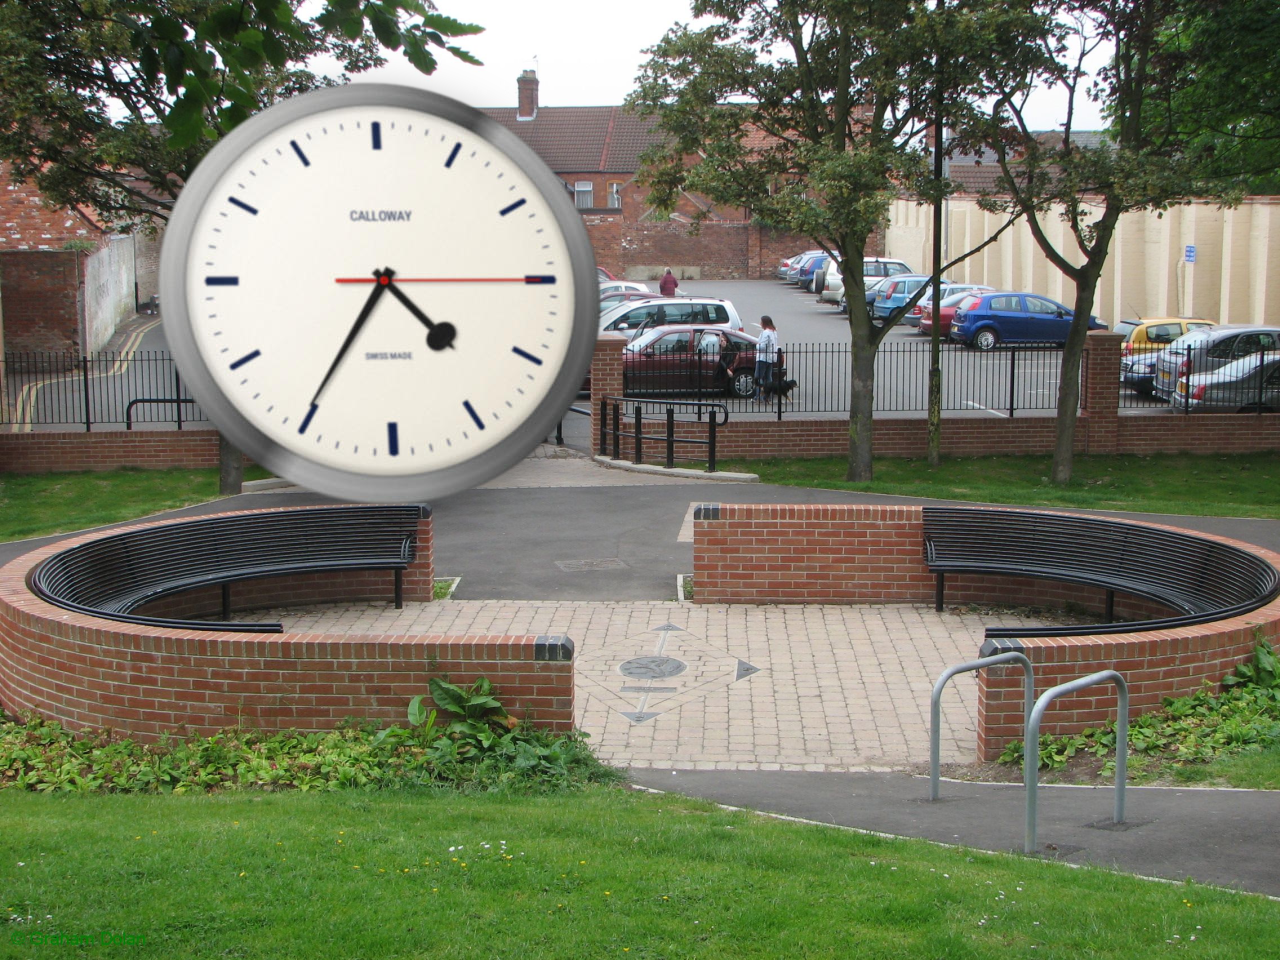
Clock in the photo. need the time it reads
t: 4:35:15
